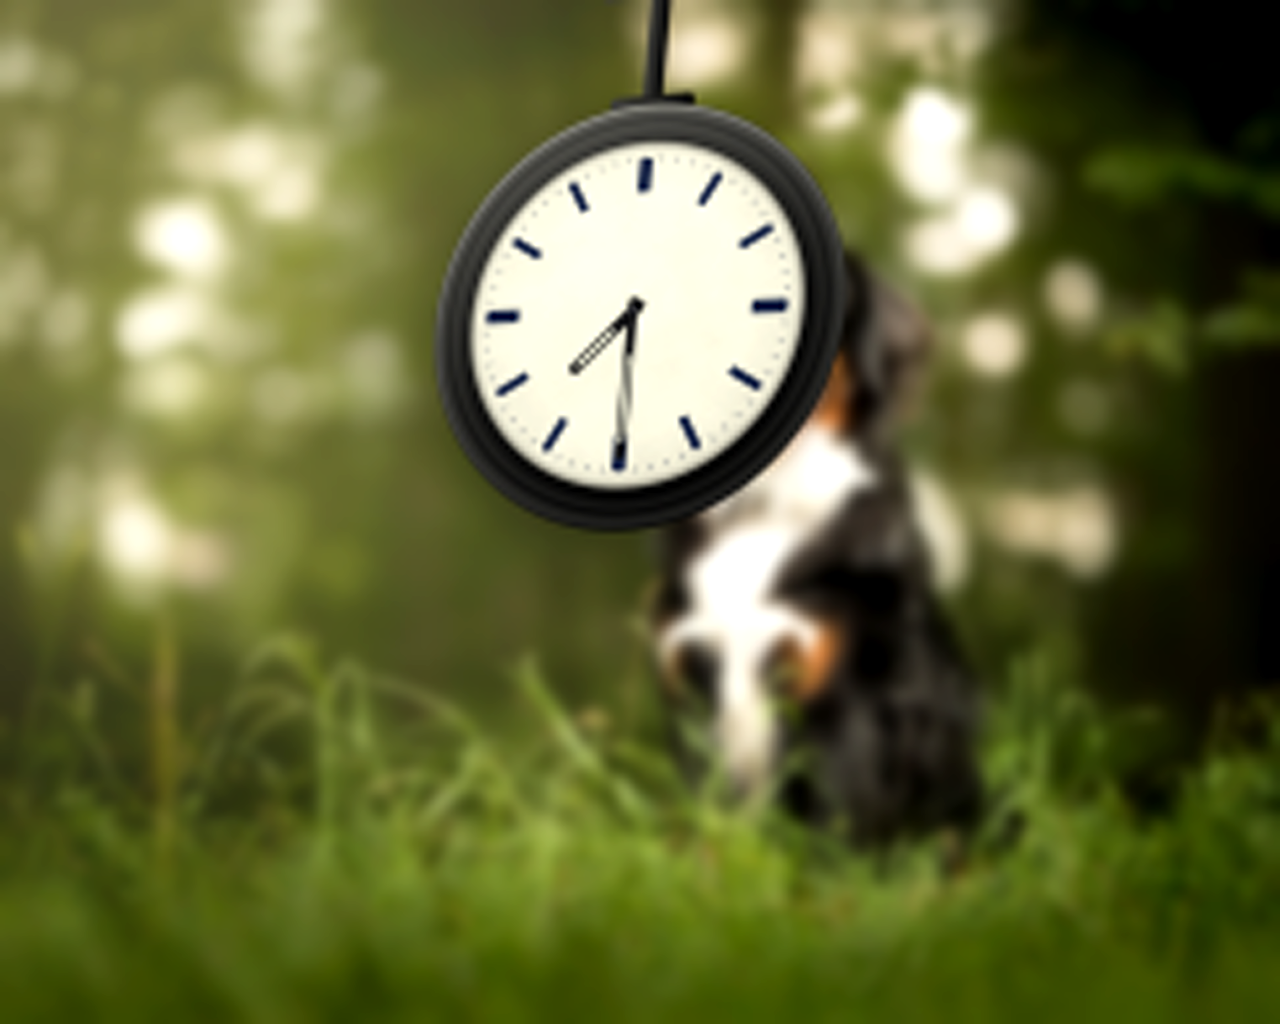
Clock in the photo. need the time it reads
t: 7:30
